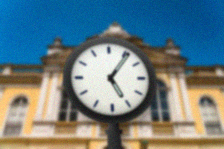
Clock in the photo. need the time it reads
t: 5:06
